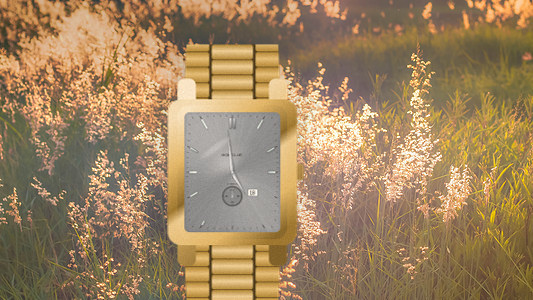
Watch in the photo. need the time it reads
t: 4:59
